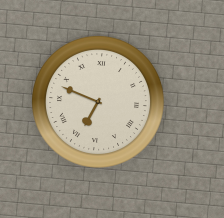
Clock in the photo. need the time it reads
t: 6:48
